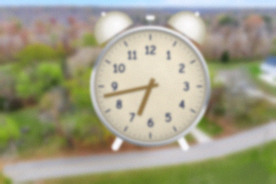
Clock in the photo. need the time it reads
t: 6:43
